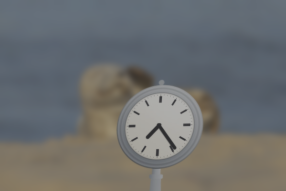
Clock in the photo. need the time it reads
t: 7:24
